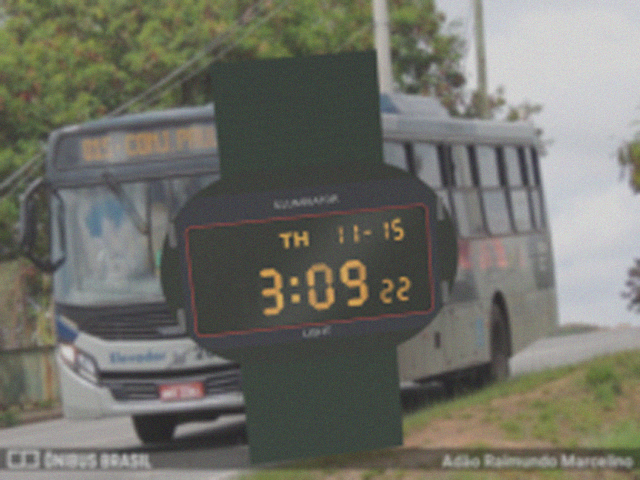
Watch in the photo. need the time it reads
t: 3:09:22
